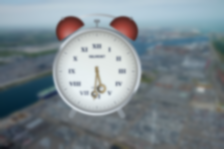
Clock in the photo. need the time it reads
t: 5:31
